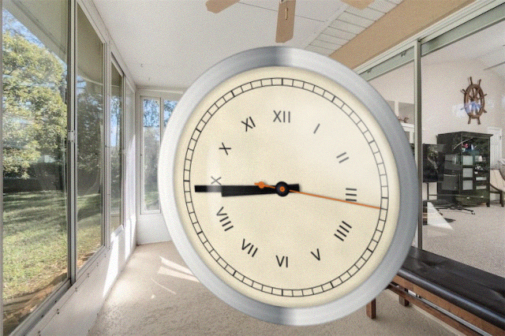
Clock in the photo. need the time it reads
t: 8:44:16
